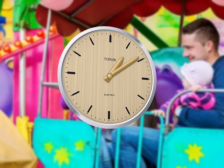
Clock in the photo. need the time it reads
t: 1:09
